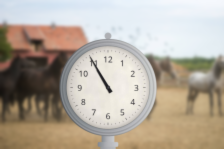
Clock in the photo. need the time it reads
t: 10:55
